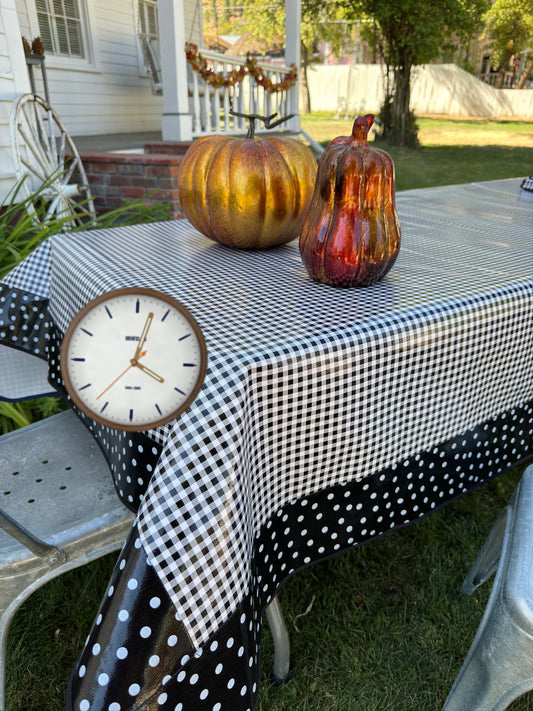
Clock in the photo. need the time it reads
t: 4:02:37
